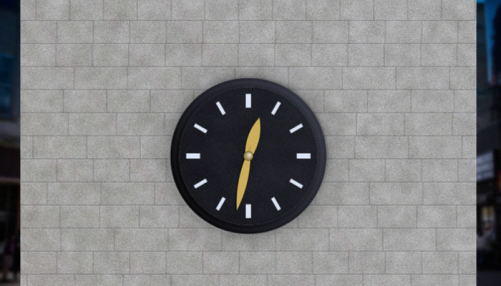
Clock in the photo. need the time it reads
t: 12:32
